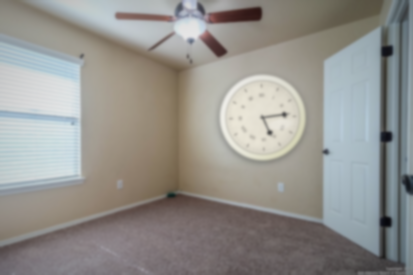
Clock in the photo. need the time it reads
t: 5:14
